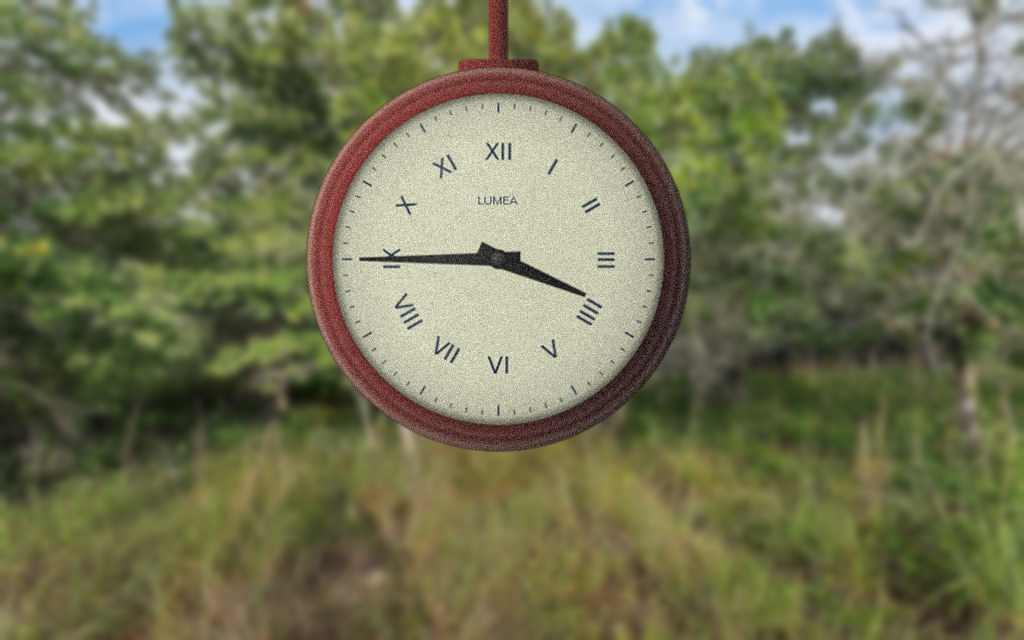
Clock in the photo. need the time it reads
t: 3:45
